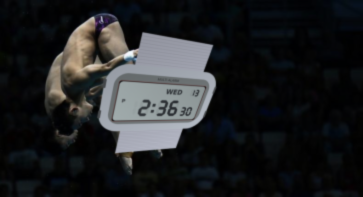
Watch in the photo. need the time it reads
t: 2:36:30
